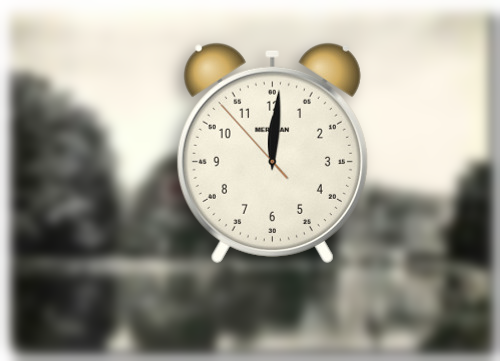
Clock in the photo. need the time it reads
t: 12:00:53
